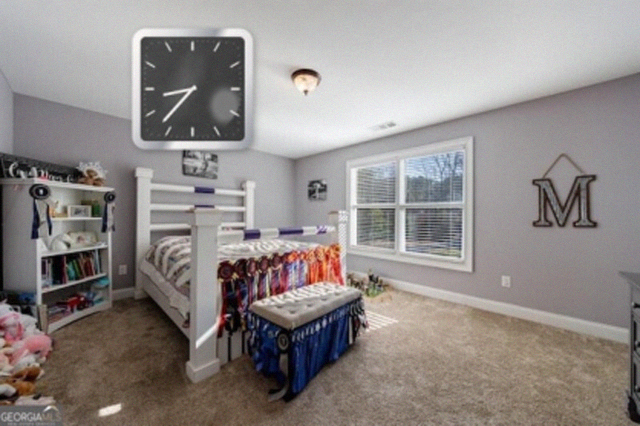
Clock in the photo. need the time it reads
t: 8:37
